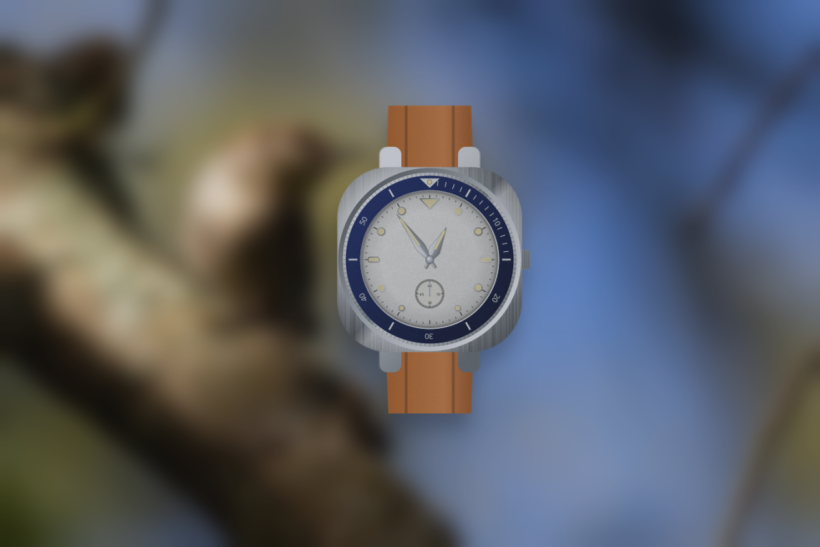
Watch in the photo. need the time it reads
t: 12:54
